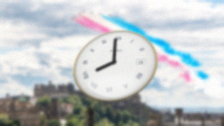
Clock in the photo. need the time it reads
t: 7:59
